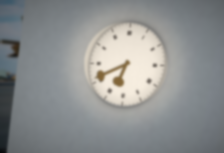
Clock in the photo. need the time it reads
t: 6:41
